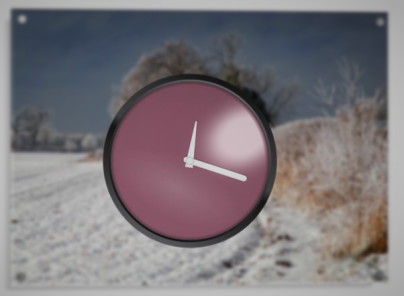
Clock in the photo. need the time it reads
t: 12:18
